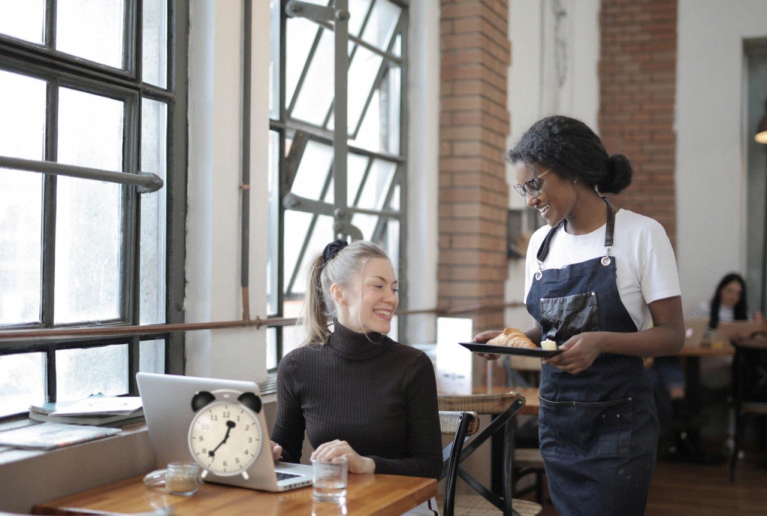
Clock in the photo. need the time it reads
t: 12:37
